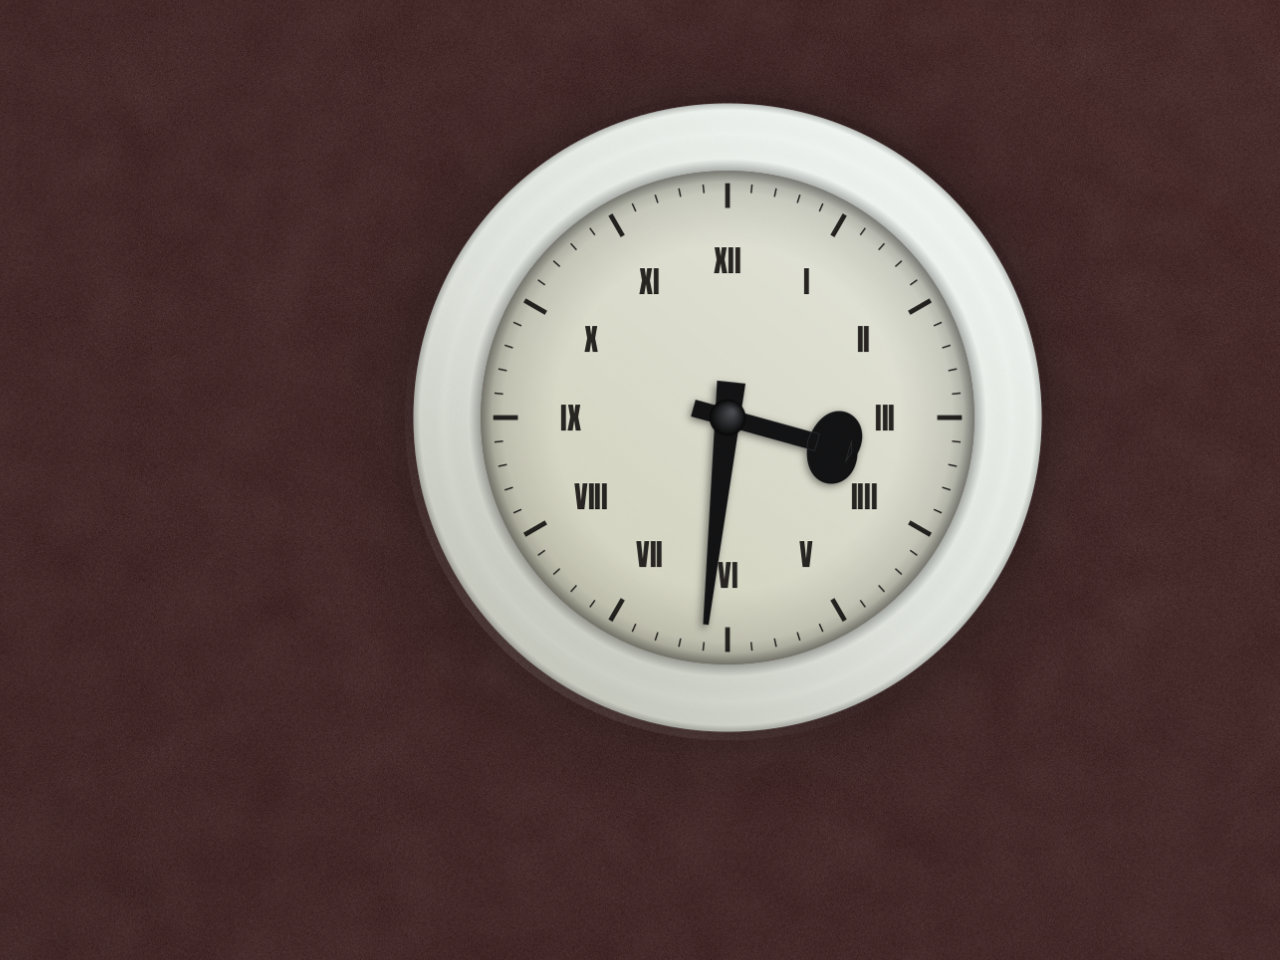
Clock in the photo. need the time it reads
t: 3:31
